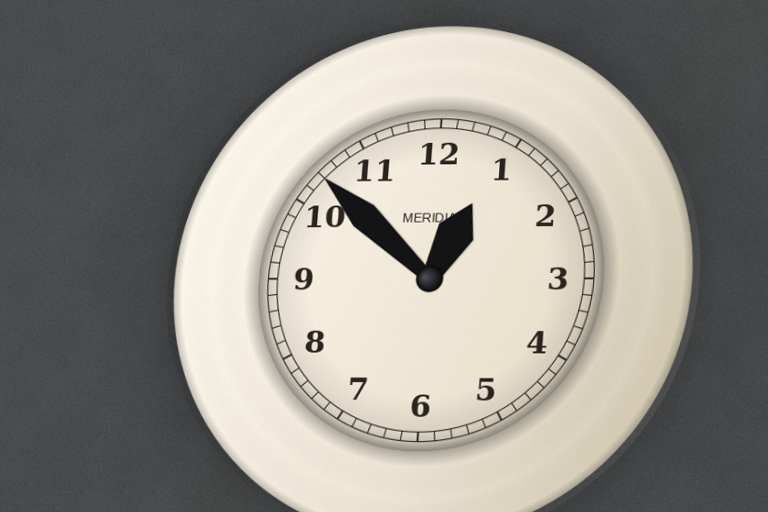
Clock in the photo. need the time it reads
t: 12:52
